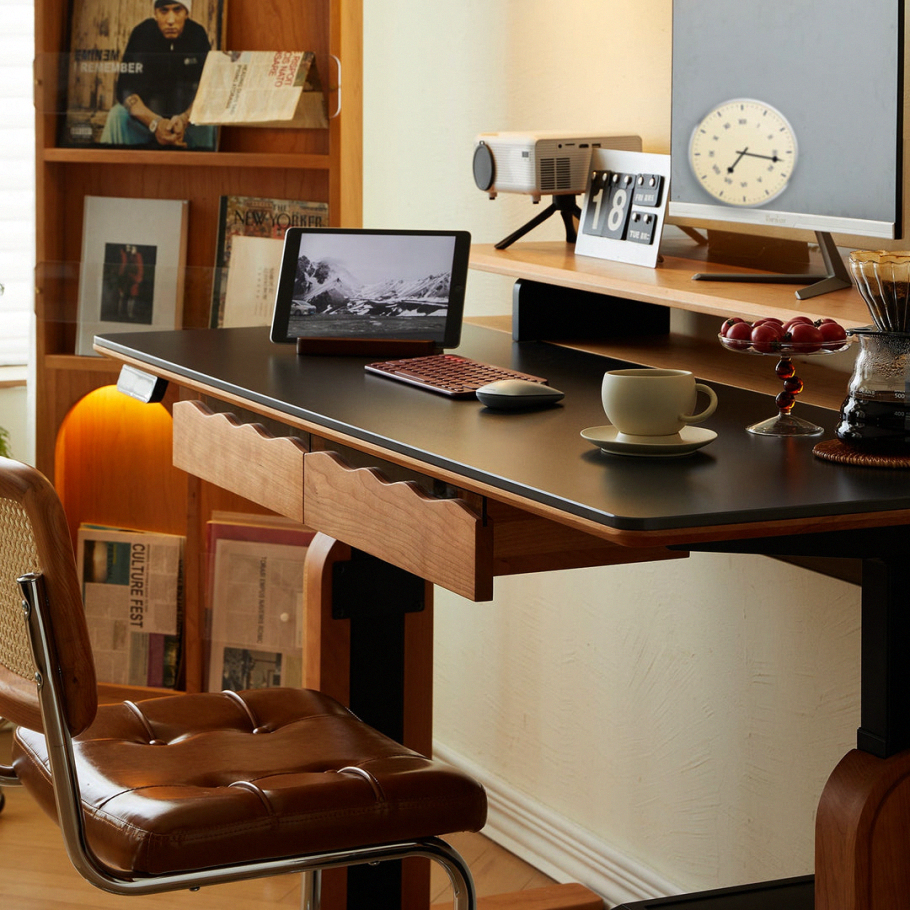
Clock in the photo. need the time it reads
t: 7:17
